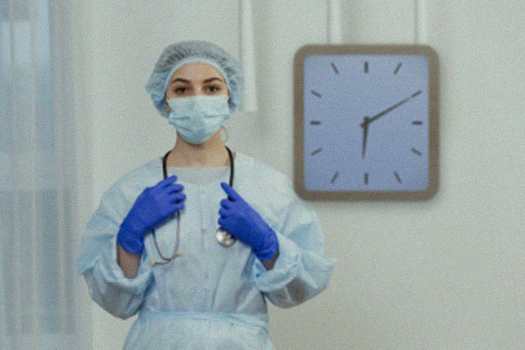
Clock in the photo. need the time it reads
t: 6:10
